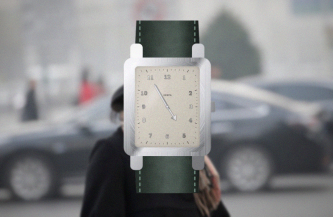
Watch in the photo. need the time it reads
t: 4:55
